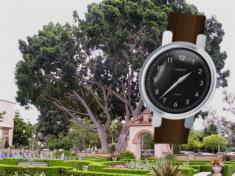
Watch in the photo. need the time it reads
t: 1:37
